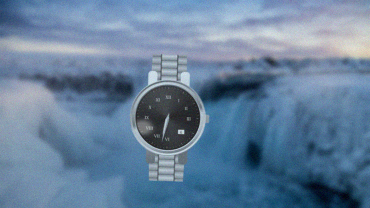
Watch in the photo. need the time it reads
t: 6:32
